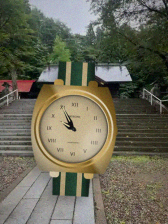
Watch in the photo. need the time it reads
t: 9:55
